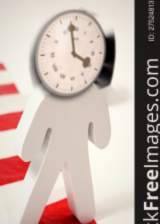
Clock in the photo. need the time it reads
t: 3:58
